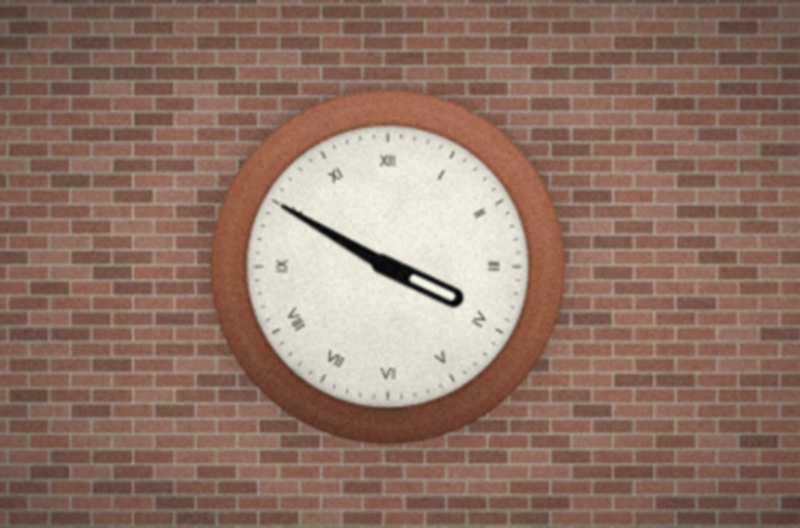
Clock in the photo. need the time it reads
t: 3:50
